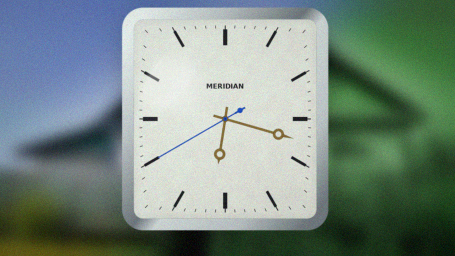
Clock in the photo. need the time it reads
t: 6:17:40
